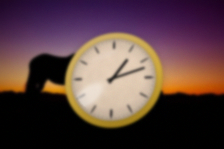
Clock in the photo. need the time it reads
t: 1:12
